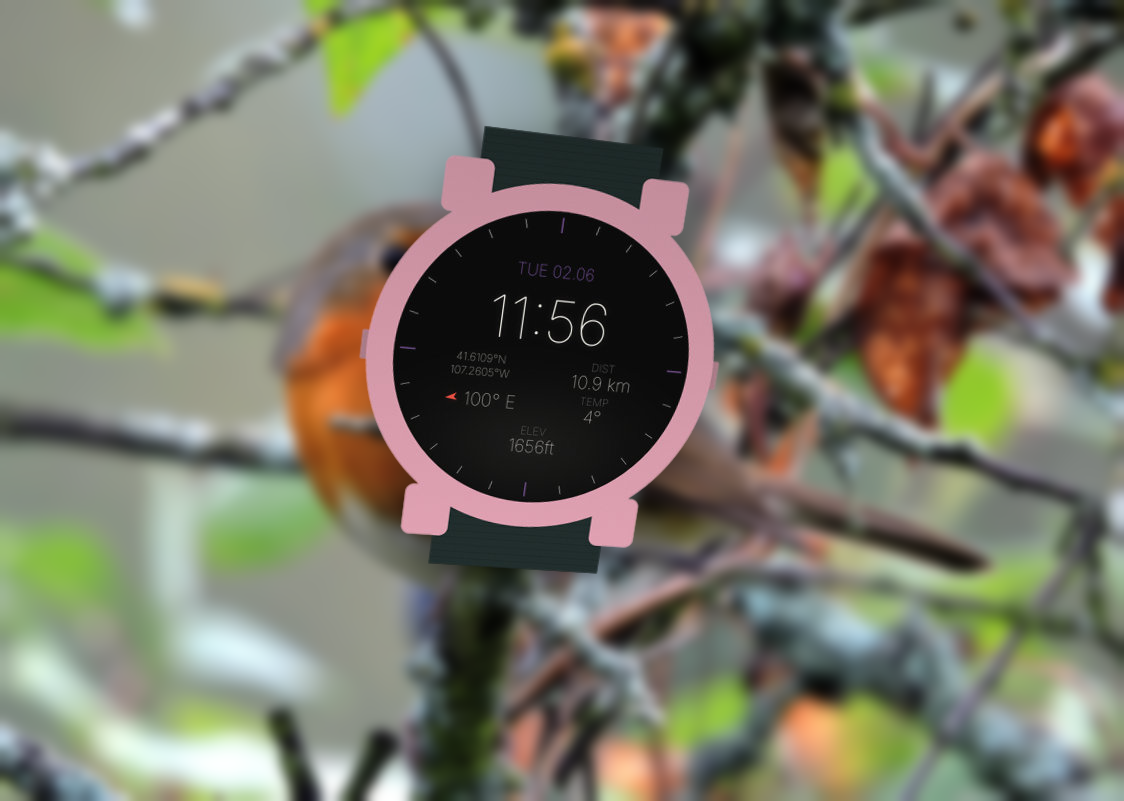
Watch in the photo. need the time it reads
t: 11:56
